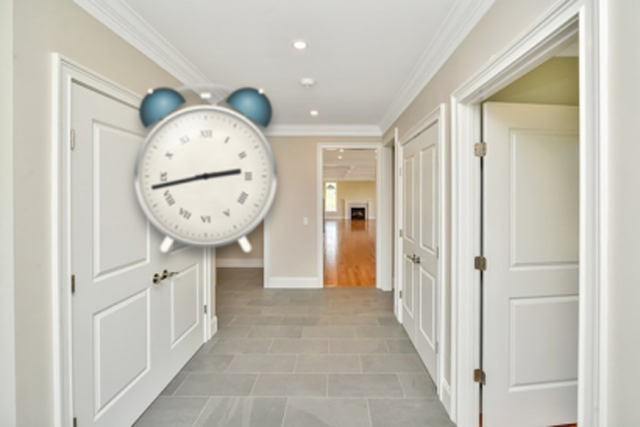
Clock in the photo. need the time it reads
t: 2:43
